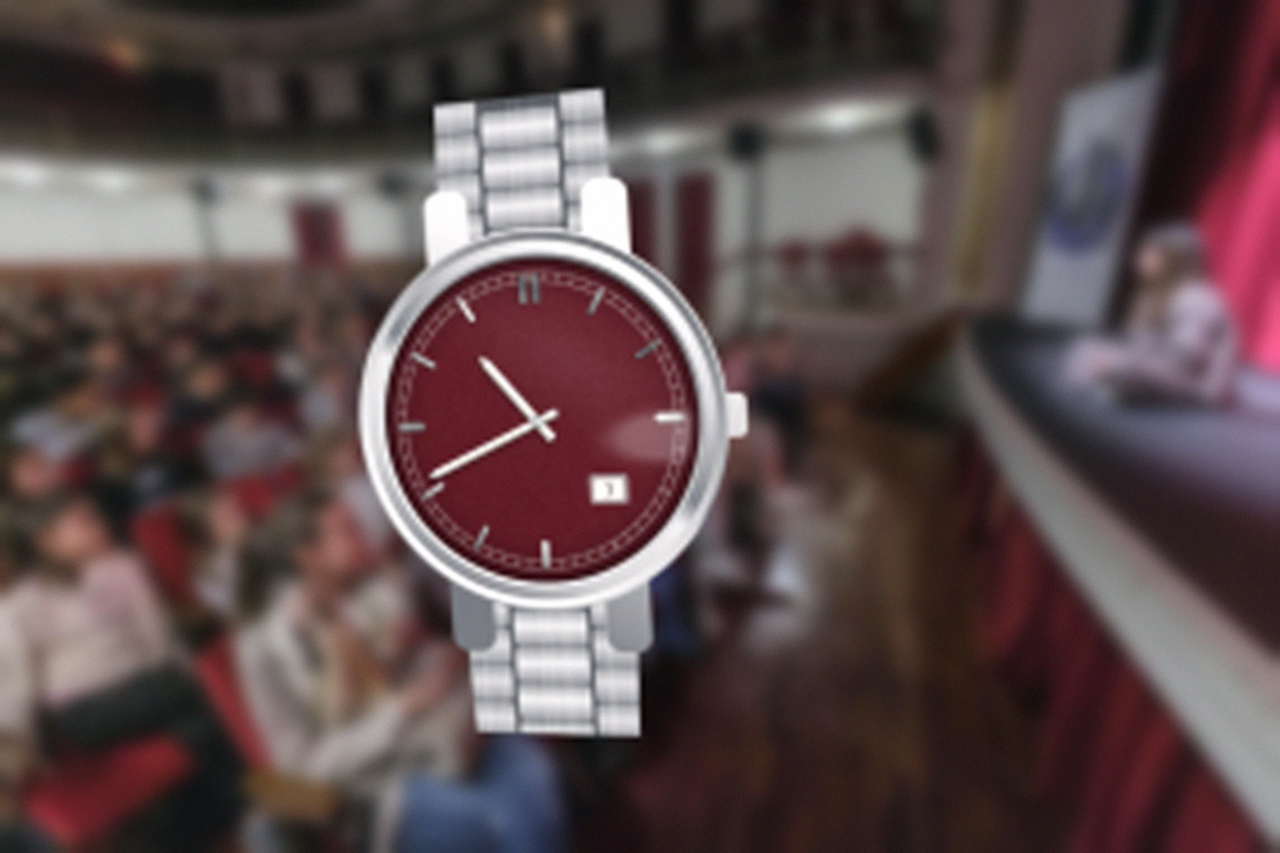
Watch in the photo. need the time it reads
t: 10:41
